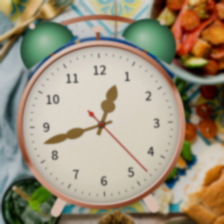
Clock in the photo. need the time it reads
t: 12:42:23
